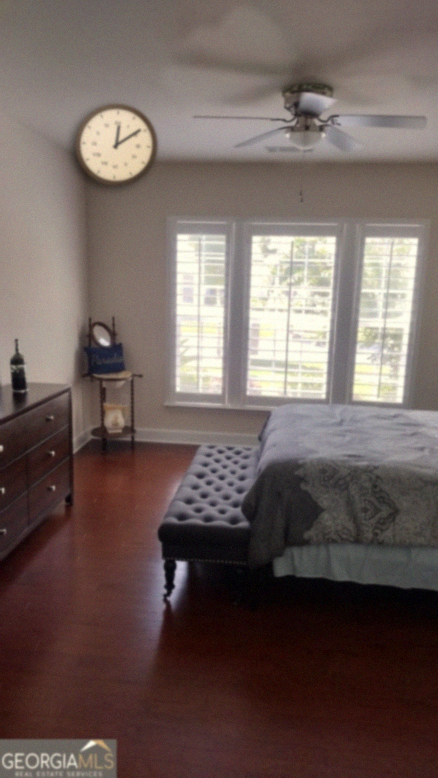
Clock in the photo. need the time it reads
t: 12:09
